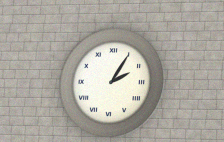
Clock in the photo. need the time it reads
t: 2:05
